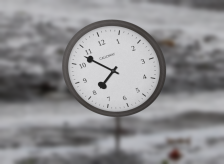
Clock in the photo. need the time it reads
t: 7:53
